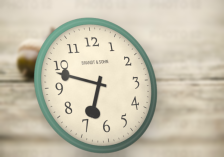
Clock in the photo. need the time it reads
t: 6:48
